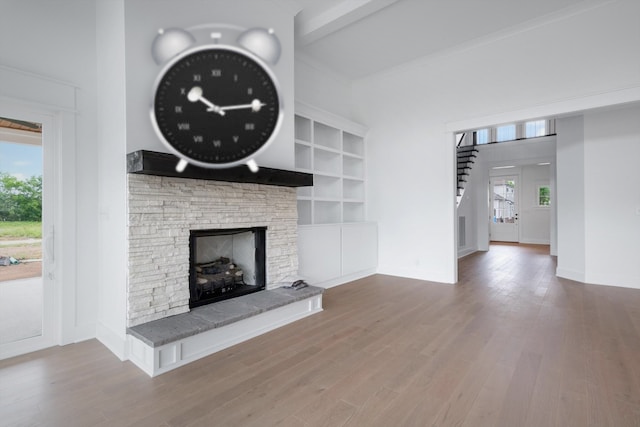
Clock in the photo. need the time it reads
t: 10:14
